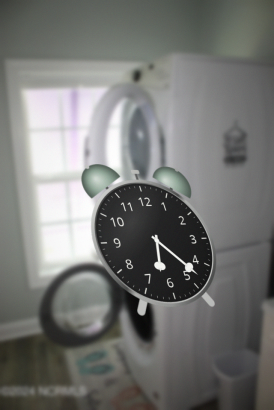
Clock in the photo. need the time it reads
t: 6:23
